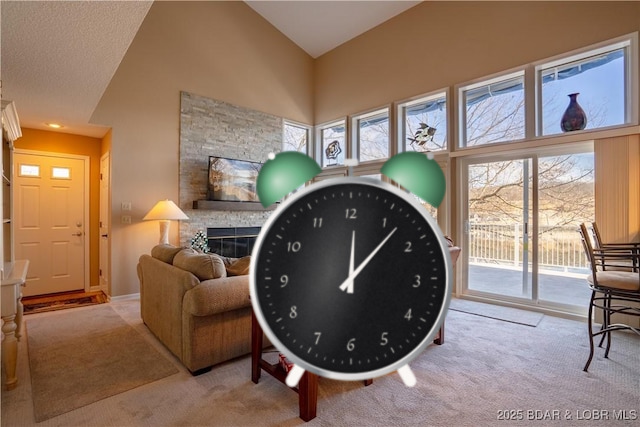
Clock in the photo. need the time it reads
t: 12:07
